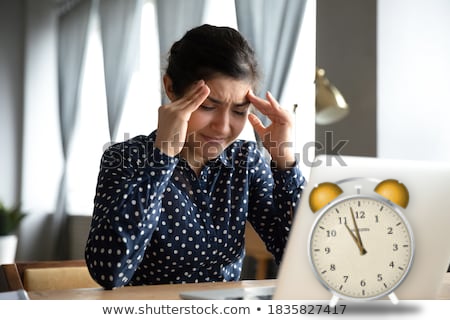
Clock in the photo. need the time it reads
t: 10:58
